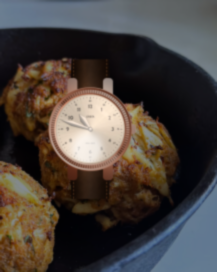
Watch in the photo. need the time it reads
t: 10:48
